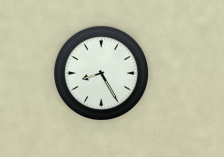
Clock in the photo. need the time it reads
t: 8:25
